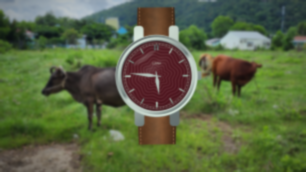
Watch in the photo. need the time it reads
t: 5:46
